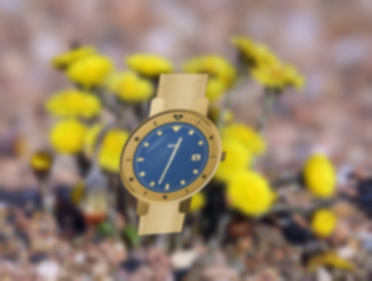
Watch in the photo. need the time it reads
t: 12:33
